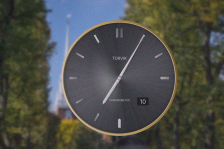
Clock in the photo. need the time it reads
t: 7:05
